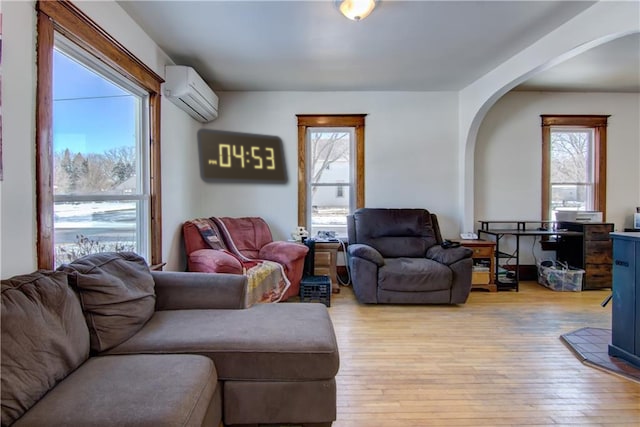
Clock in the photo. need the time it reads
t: 4:53
